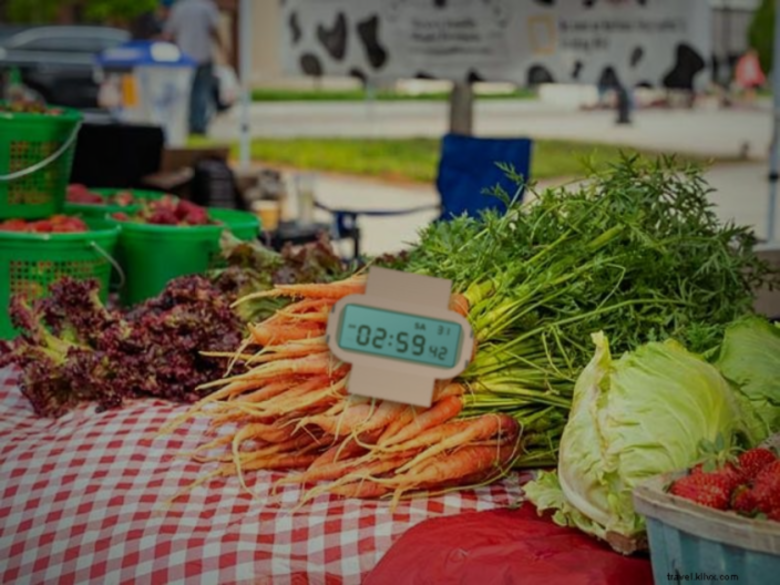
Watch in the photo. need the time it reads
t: 2:59:42
